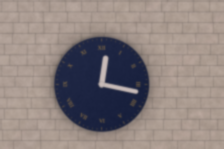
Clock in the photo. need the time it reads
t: 12:17
